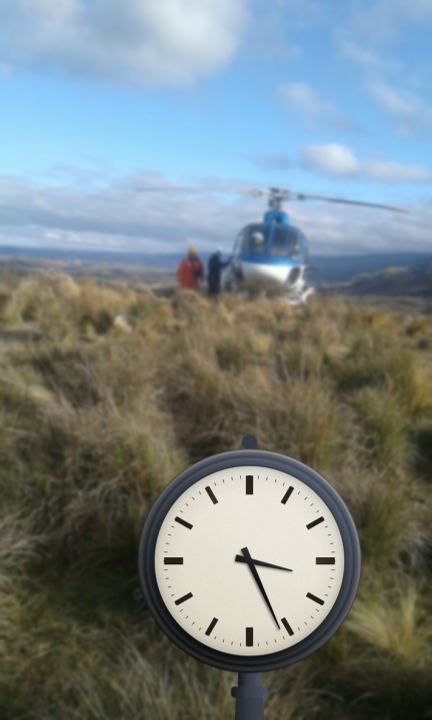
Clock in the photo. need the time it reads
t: 3:26
